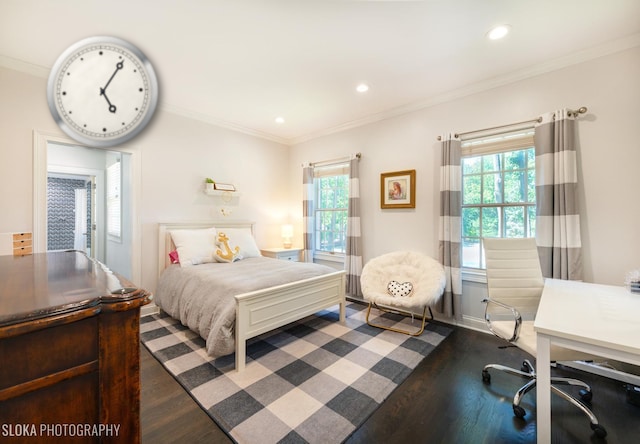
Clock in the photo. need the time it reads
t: 5:06
